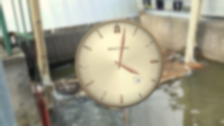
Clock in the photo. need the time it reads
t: 4:02
